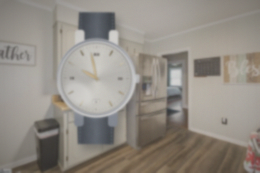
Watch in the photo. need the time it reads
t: 9:58
